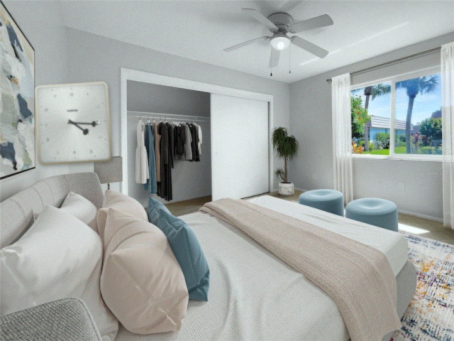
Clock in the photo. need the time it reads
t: 4:16
